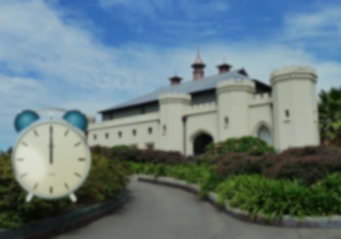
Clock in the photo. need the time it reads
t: 12:00
